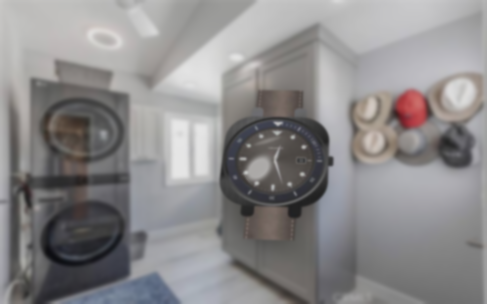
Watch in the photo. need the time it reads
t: 12:27
